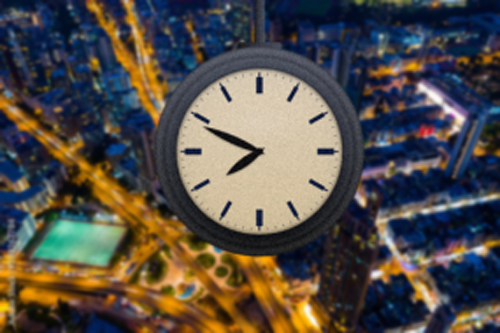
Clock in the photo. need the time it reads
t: 7:49
